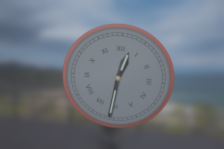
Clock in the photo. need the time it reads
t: 12:31
